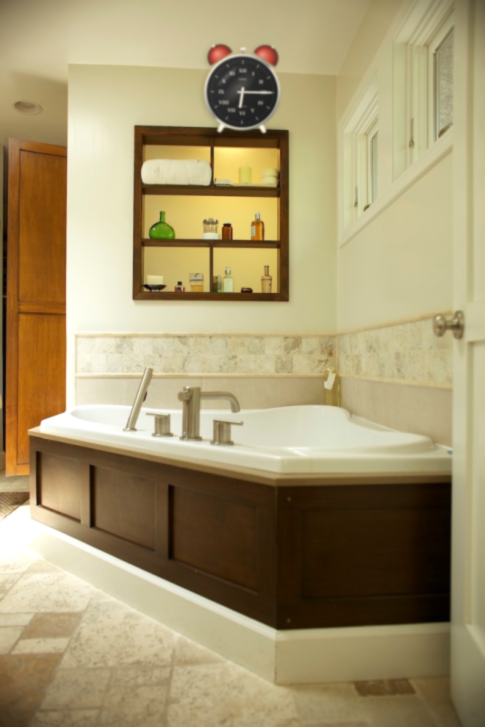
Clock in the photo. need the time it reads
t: 6:15
